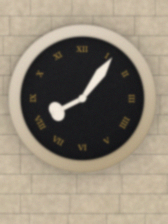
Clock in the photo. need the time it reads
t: 8:06
